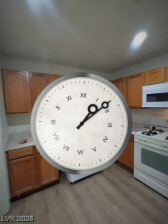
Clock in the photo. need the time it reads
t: 1:08
